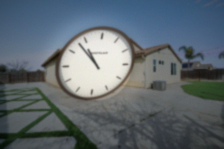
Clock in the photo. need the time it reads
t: 10:53
